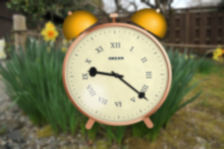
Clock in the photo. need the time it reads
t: 9:22
